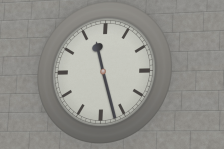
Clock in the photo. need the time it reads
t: 11:27
